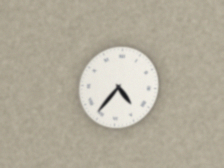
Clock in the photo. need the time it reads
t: 4:36
